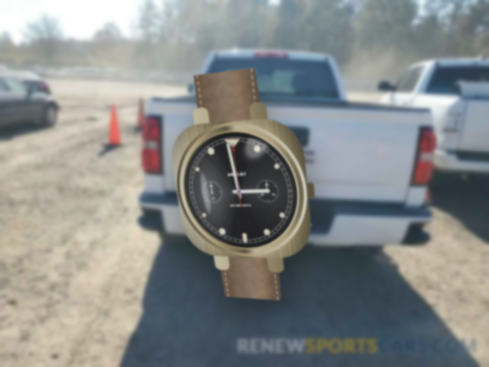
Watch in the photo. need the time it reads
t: 2:59
